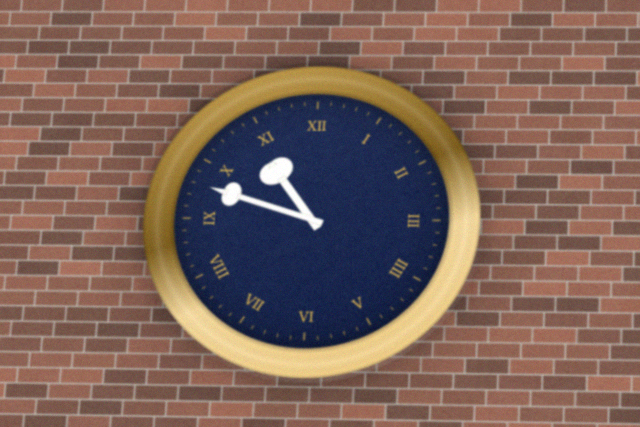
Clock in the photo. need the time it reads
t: 10:48
